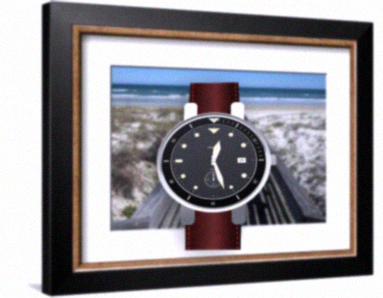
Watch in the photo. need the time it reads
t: 12:27
